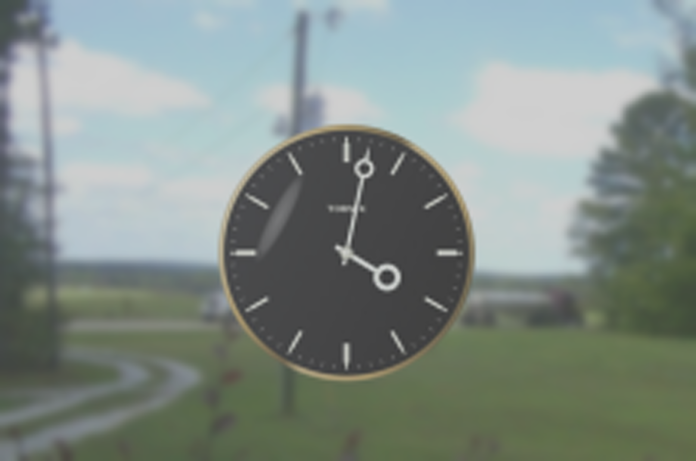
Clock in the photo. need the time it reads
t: 4:02
